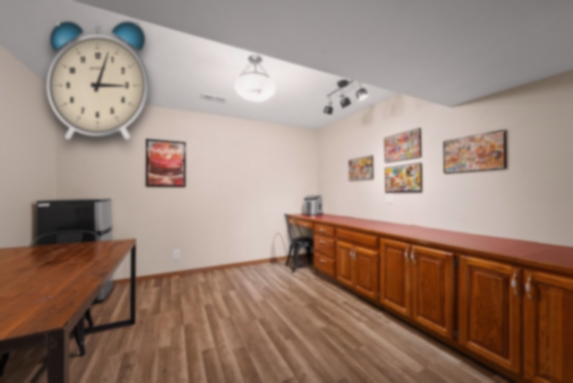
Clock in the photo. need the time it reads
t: 3:03
